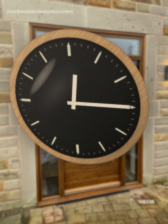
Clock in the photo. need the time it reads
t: 12:15
